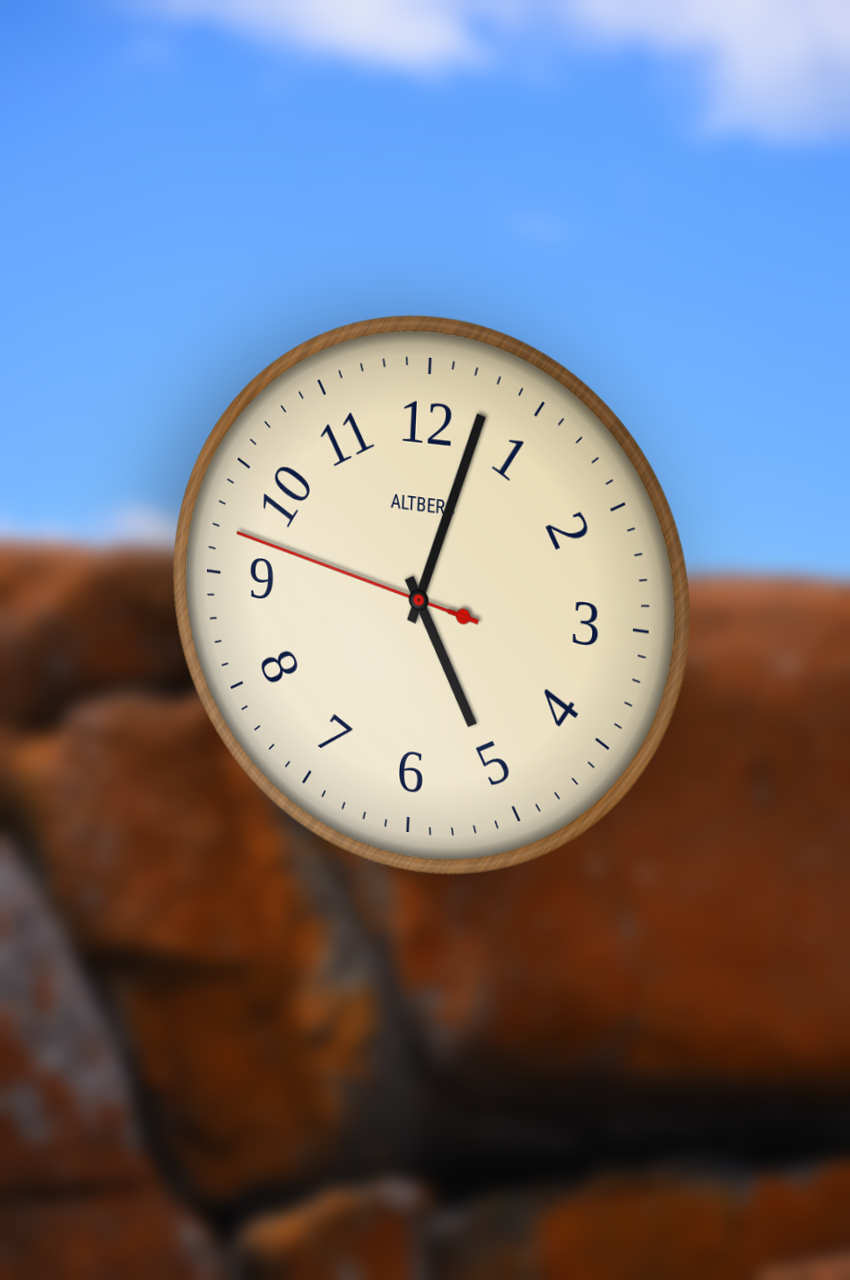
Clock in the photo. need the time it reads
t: 5:02:47
